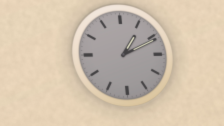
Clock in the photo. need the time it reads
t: 1:11
